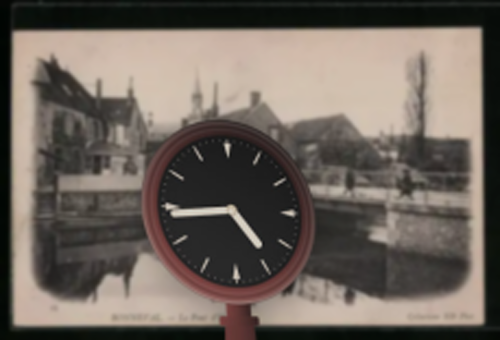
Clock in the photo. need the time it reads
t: 4:44
